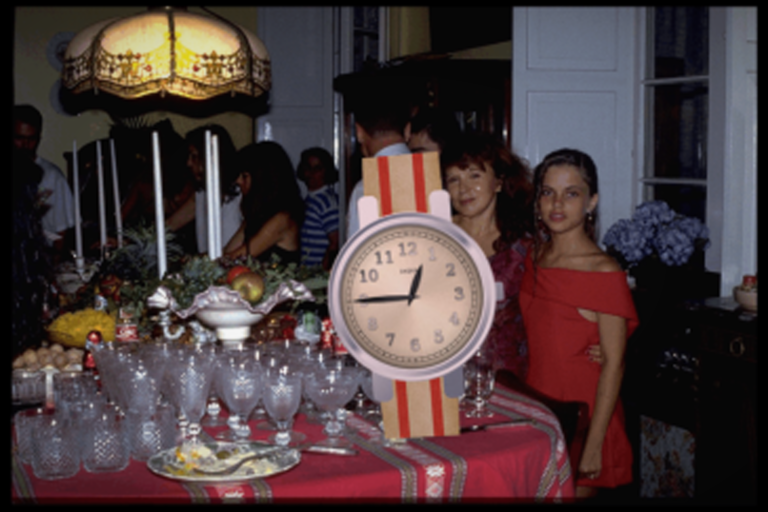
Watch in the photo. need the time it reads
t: 12:45
